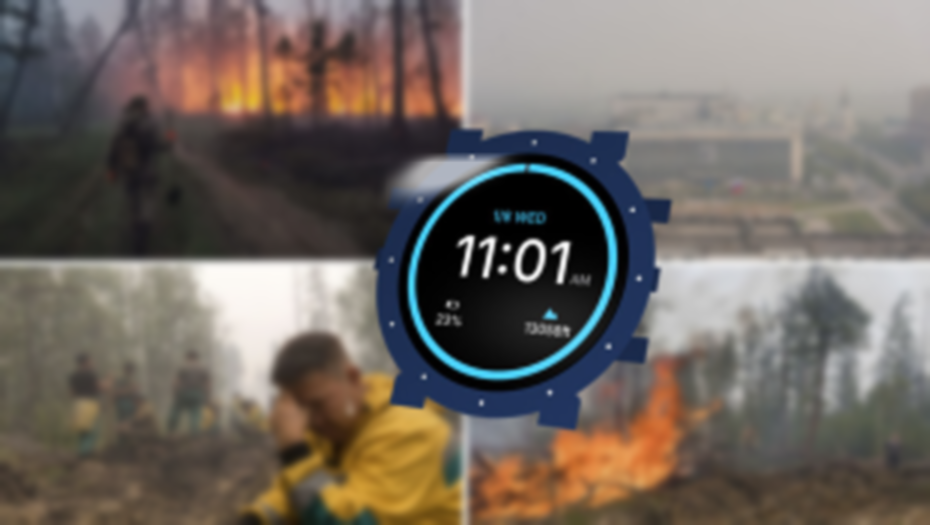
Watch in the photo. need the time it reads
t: 11:01
